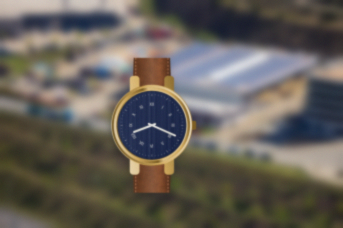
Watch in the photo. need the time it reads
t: 8:19
